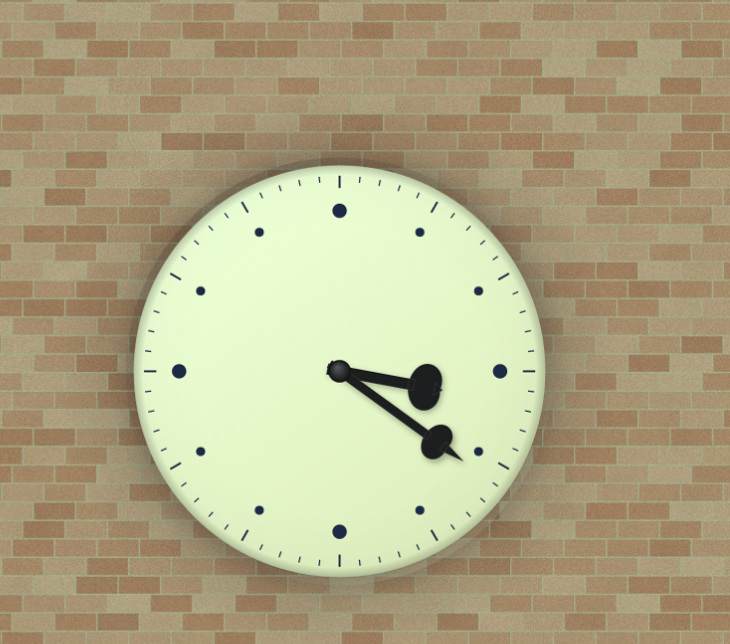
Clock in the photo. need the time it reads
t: 3:21
